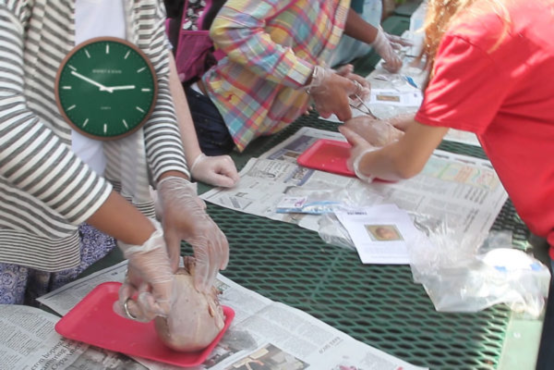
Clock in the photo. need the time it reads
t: 2:49
